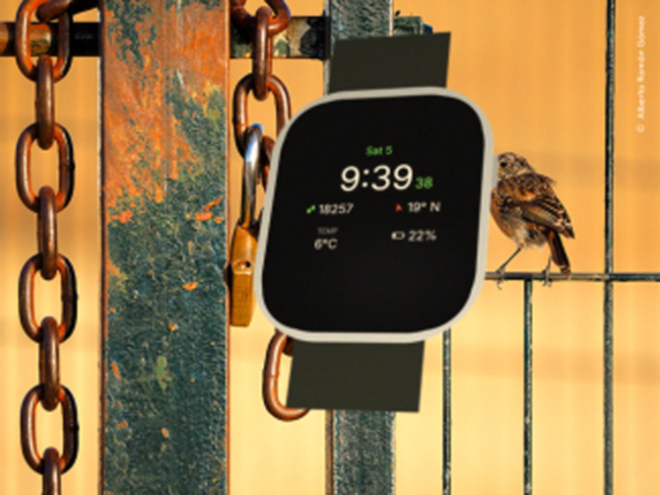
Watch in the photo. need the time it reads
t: 9:39
